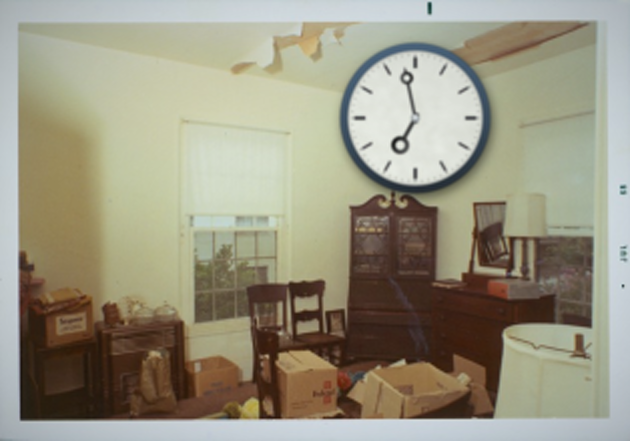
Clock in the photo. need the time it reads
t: 6:58
